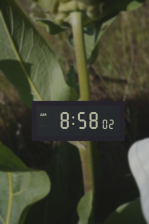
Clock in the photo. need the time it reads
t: 8:58:02
